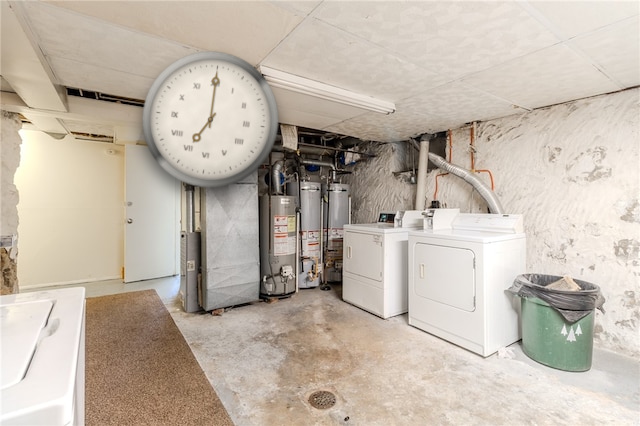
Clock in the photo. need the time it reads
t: 7:00
